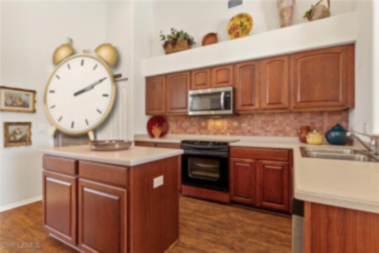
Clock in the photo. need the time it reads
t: 2:10
